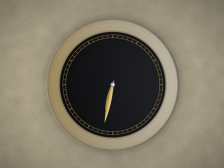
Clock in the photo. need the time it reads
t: 6:32
